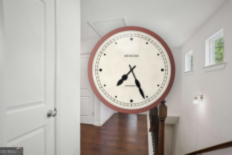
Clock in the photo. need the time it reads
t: 7:26
